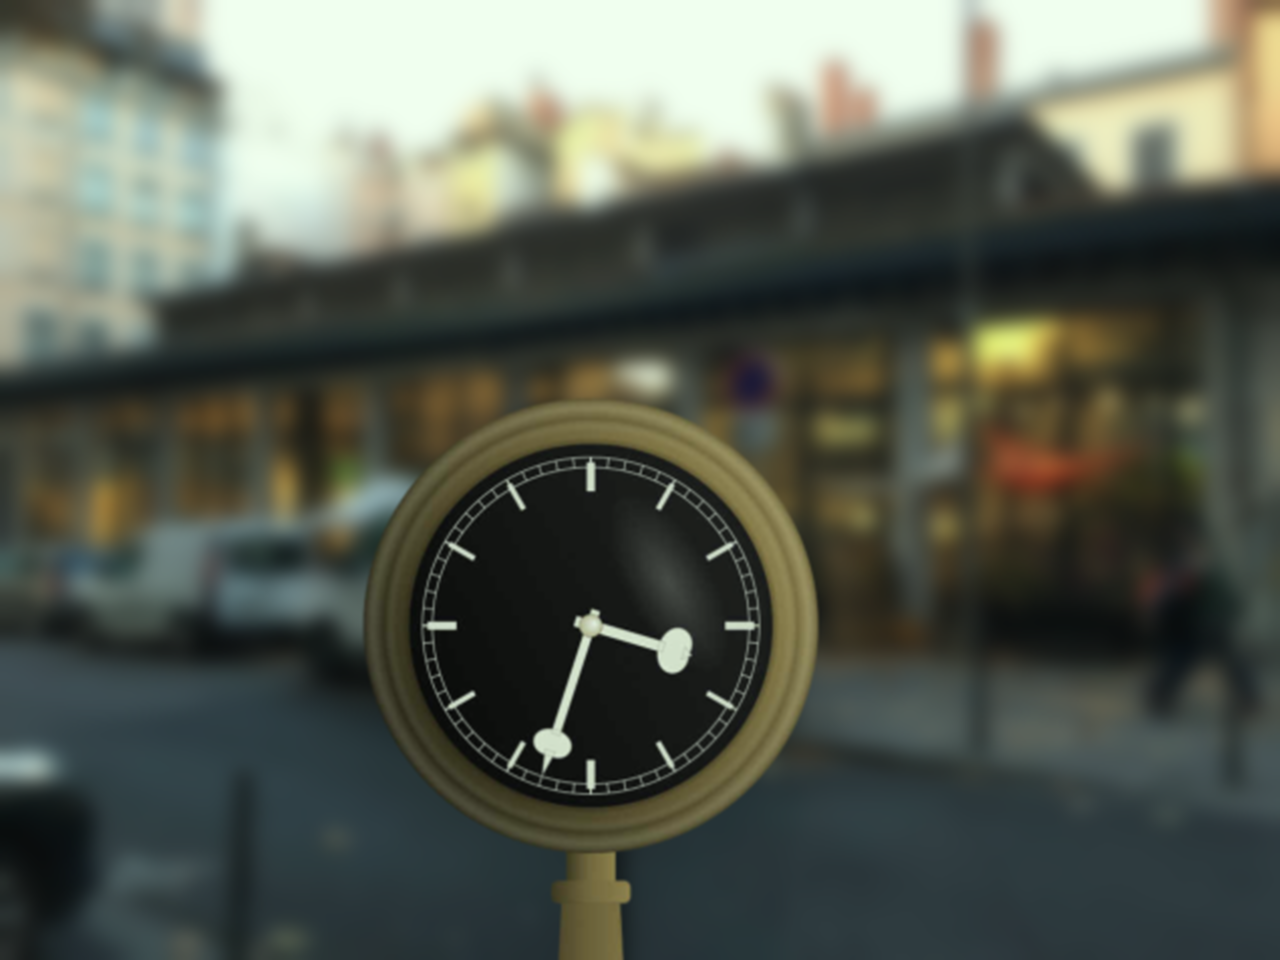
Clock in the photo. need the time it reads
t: 3:33
